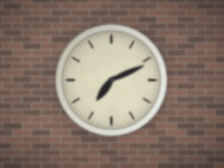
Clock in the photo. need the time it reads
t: 7:11
